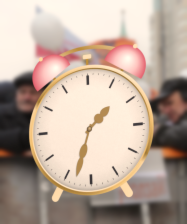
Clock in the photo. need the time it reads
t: 1:33
